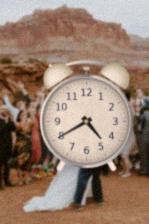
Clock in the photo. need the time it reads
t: 4:40
